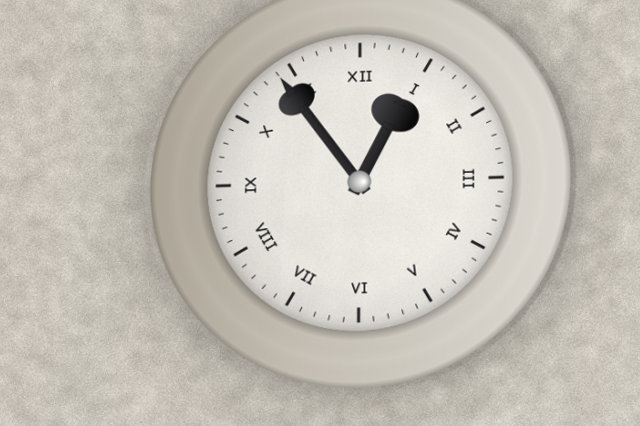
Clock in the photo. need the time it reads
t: 12:54
